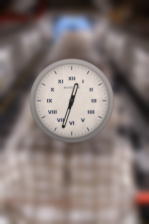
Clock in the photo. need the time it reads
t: 12:33
